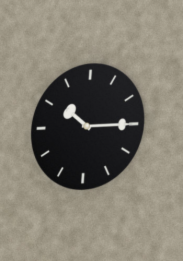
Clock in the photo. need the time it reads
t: 10:15
